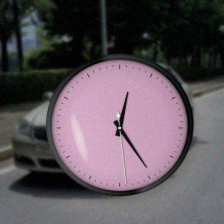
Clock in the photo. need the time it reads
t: 12:24:29
